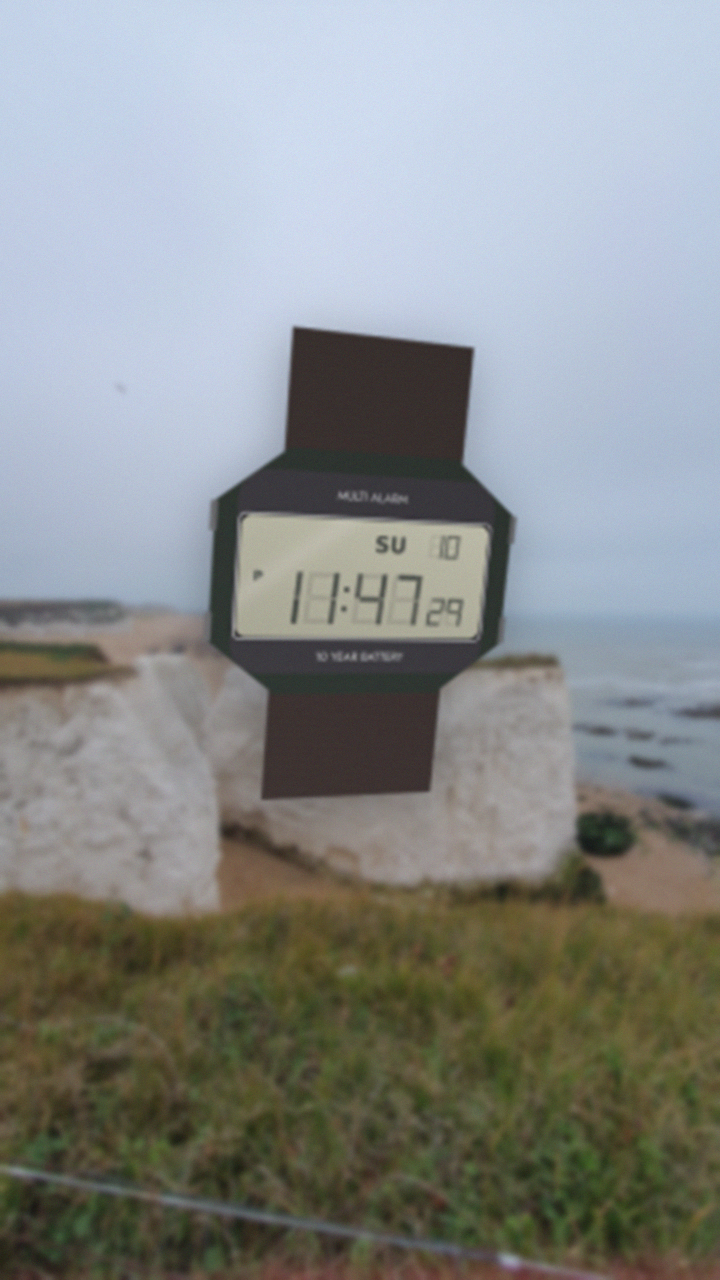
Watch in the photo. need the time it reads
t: 11:47:29
